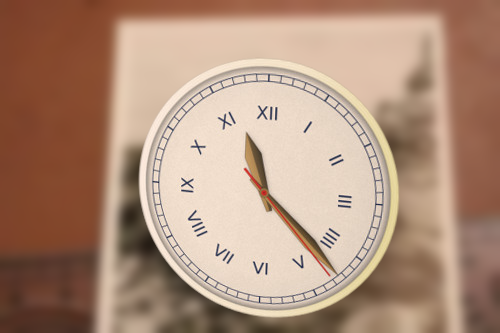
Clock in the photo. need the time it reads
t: 11:22:23
